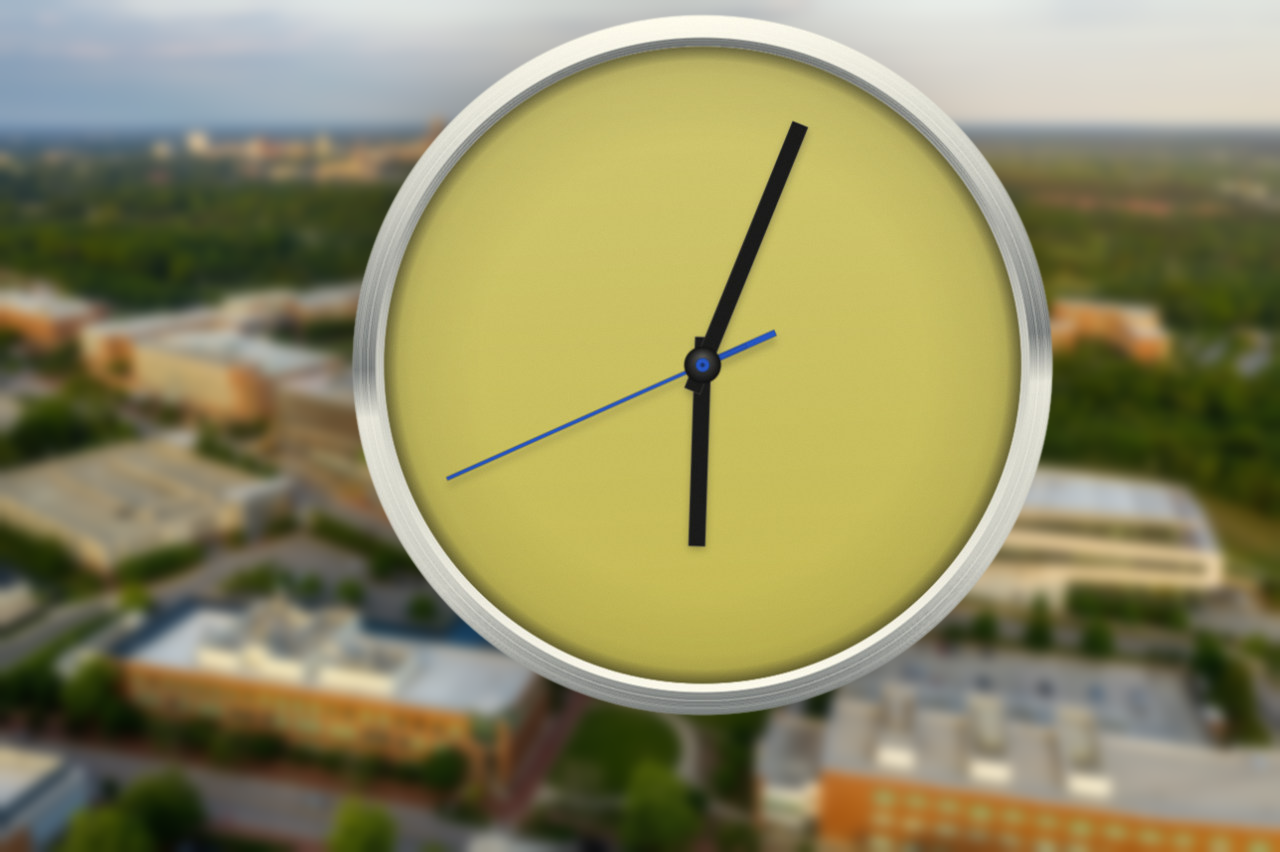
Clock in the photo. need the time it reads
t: 6:03:41
